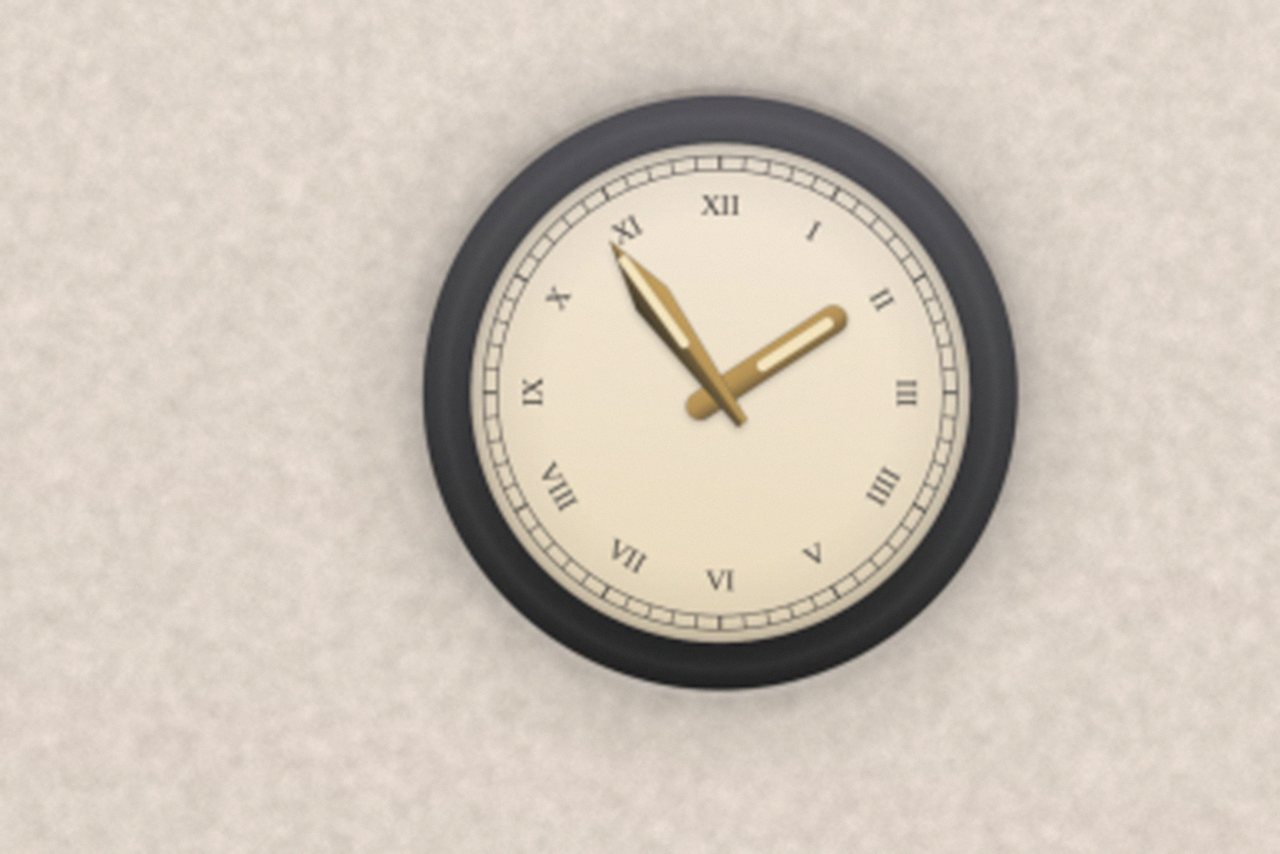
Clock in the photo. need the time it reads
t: 1:54
